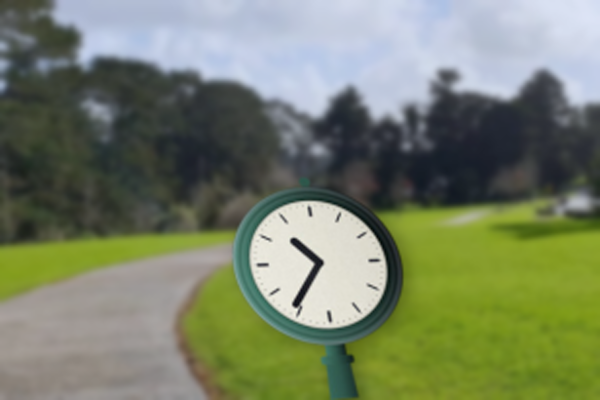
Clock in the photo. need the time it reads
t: 10:36
